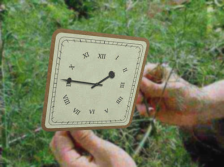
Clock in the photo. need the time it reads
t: 1:46
